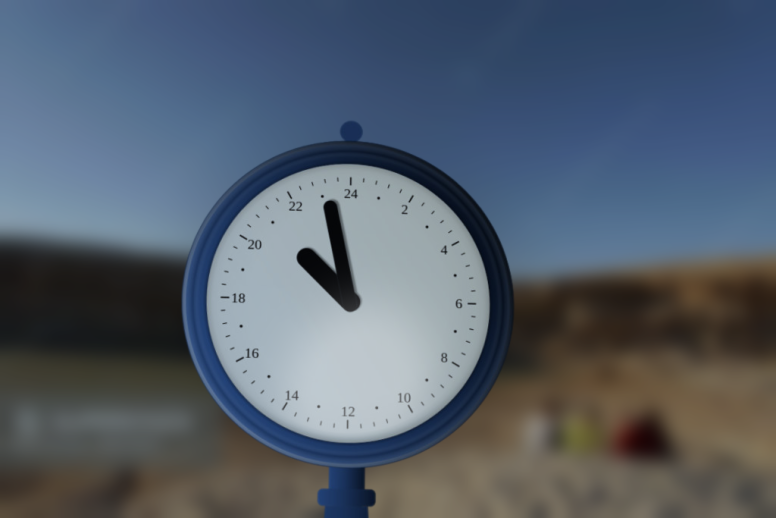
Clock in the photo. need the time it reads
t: 20:58
